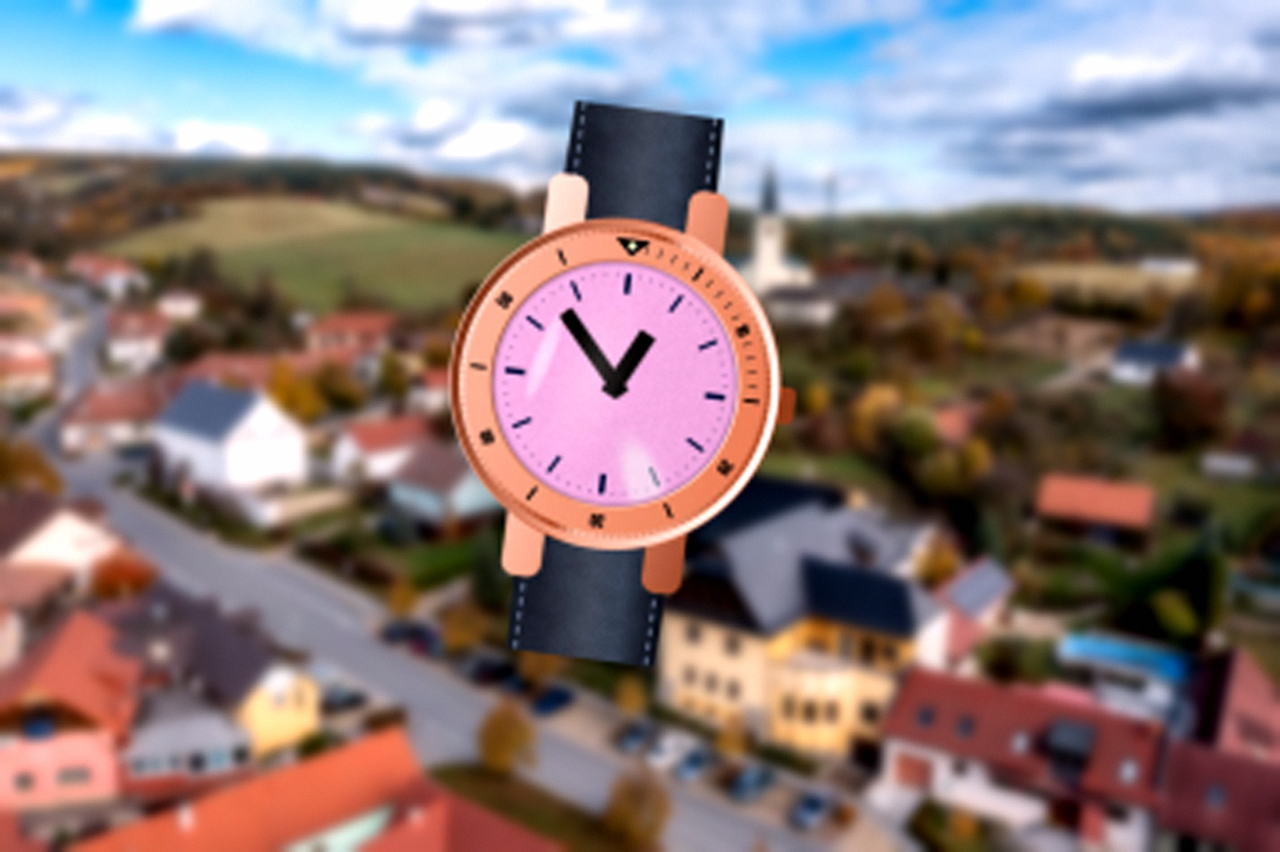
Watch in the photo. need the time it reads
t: 12:53
